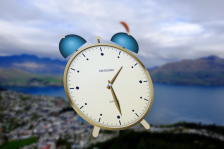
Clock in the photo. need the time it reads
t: 1:29
